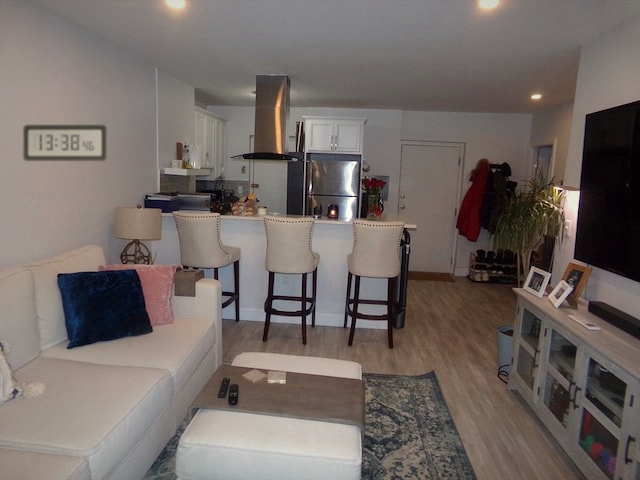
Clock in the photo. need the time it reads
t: 13:38
